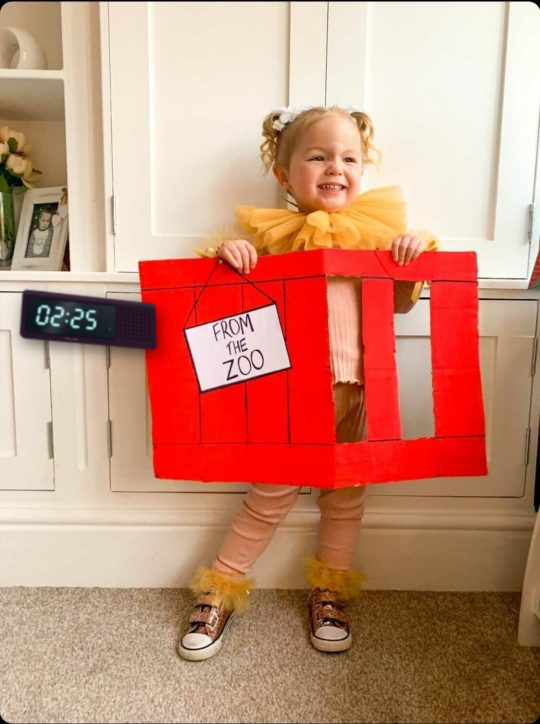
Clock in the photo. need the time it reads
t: 2:25
